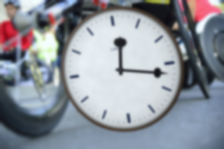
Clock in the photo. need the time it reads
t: 12:17
